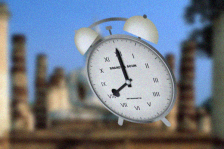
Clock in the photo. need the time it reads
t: 8:00
